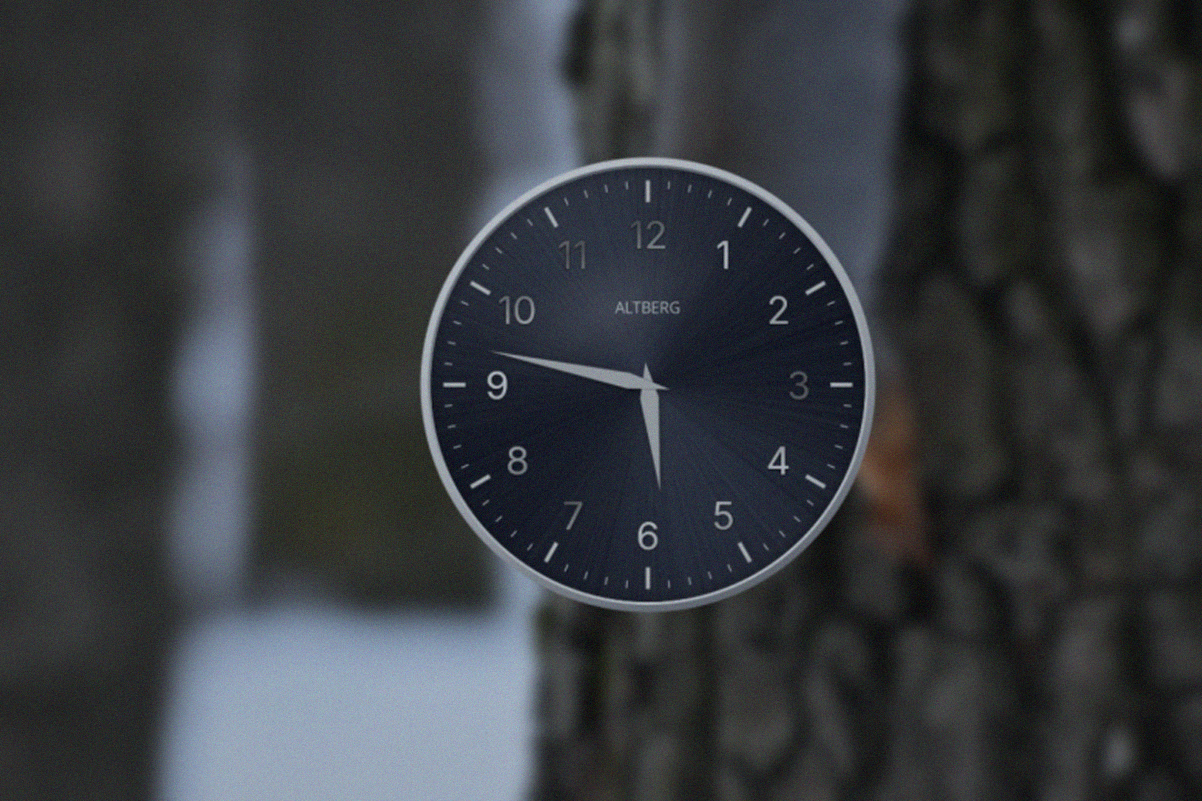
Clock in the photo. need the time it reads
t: 5:47
